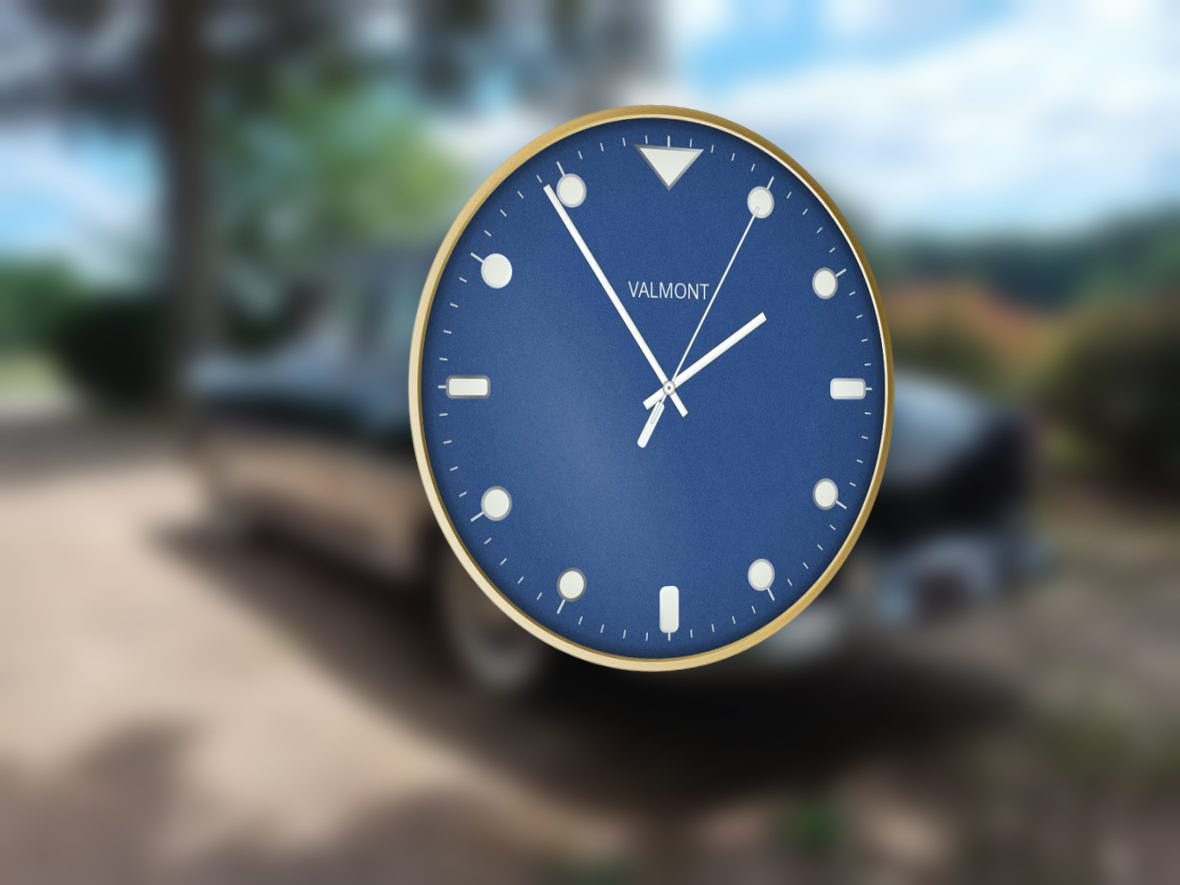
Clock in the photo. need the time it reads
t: 1:54:05
